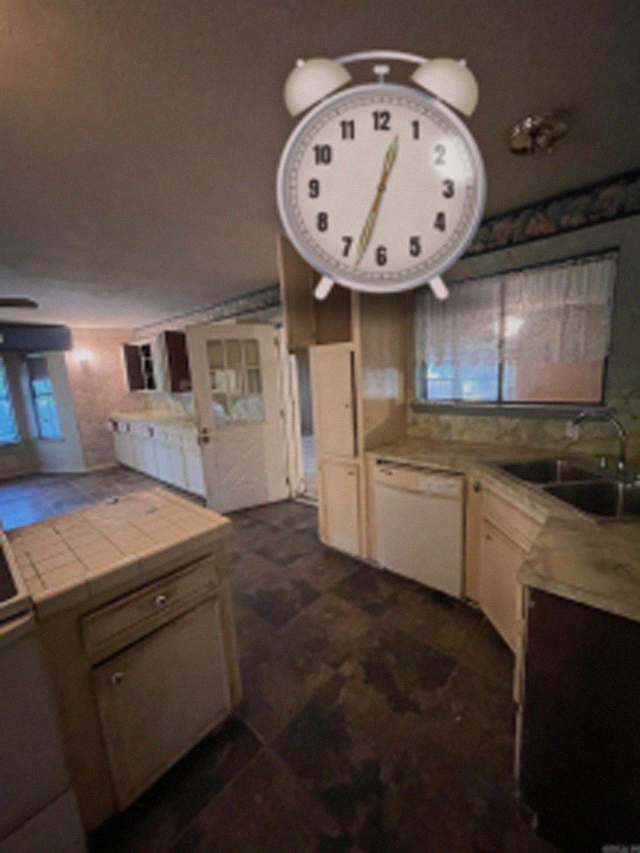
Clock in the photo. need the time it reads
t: 12:33
